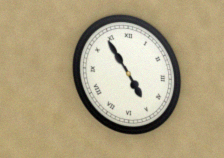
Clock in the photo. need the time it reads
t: 4:54
